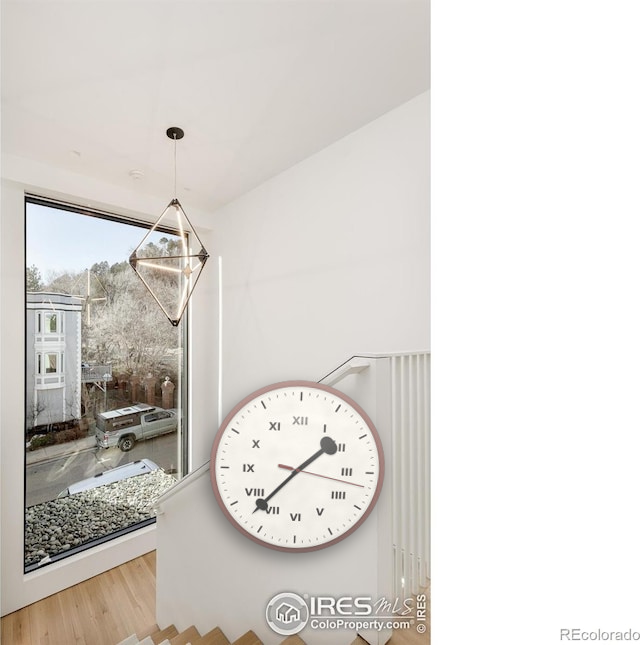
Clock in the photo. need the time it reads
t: 1:37:17
